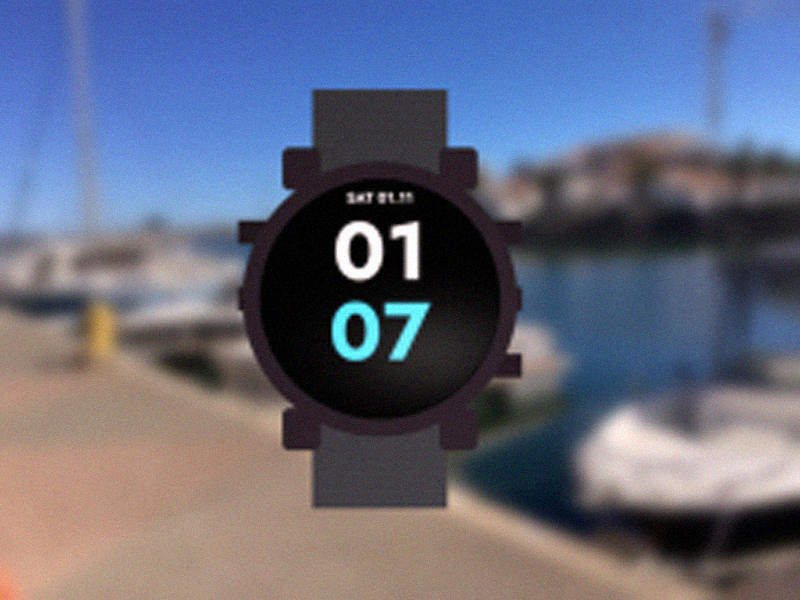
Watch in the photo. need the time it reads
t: 1:07
